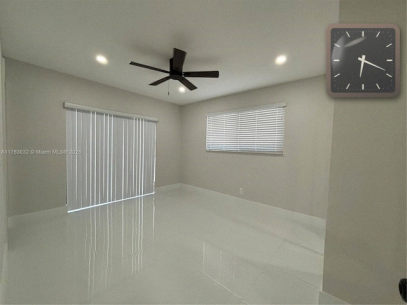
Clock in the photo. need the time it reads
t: 6:19
